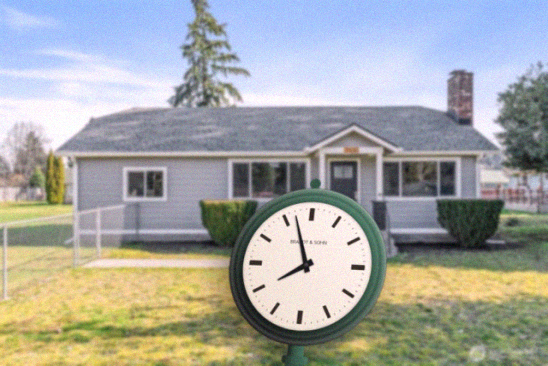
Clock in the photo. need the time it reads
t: 7:57
